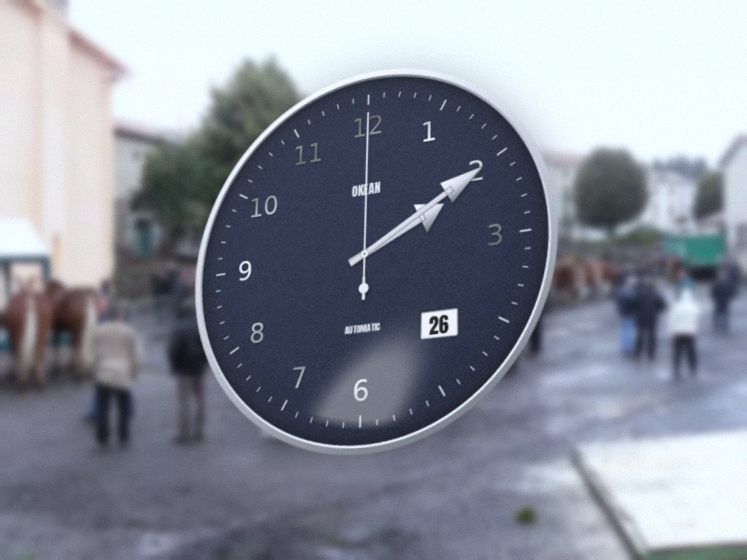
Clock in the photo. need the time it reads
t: 2:10:00
